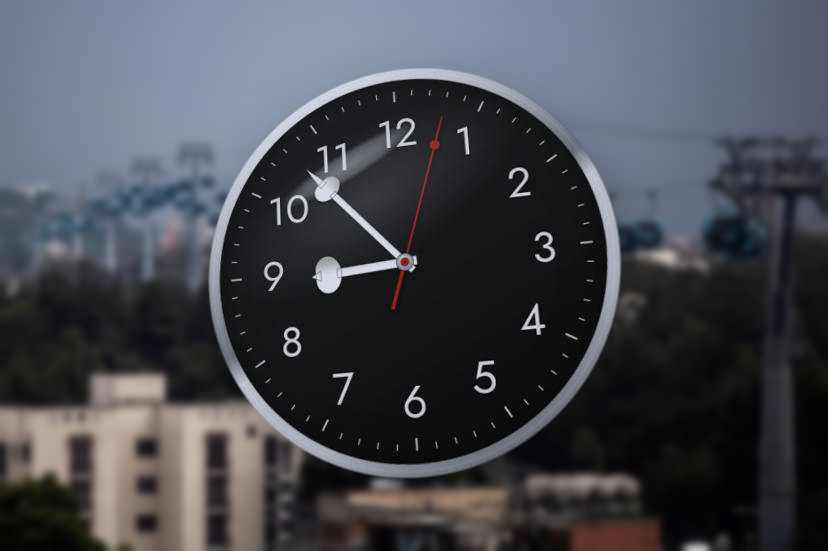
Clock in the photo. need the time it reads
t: 8:53:03
